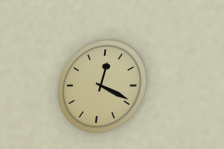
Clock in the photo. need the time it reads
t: 12:19
